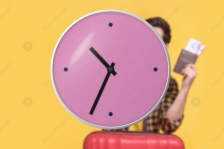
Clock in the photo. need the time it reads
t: 10:34
